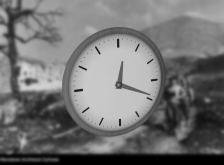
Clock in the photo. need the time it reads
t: 12:19
